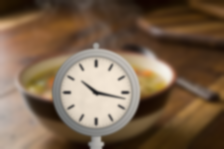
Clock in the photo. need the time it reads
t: 10:17
